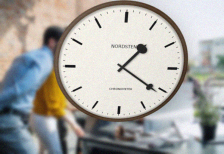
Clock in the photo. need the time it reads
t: 1:21
